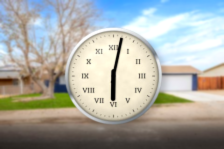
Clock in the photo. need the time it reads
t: 6:02
